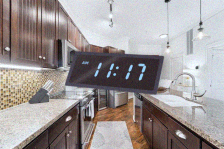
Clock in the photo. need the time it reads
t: 11:17
